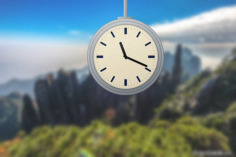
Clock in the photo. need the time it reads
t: 11:19
